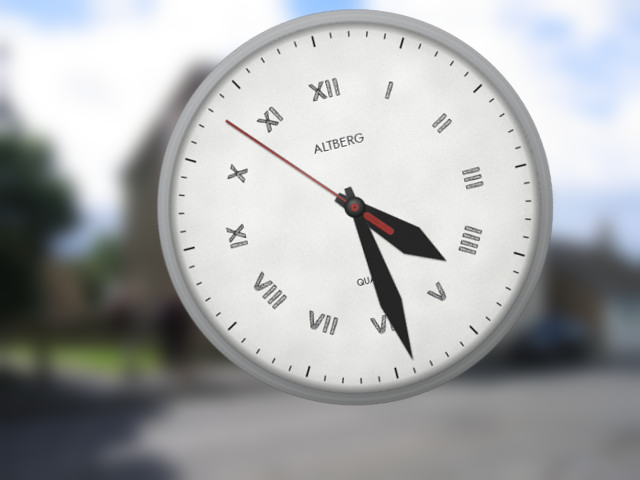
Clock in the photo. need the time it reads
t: 4:28:53
